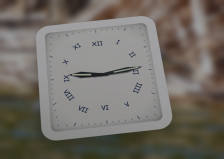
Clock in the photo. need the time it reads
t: 9:14
